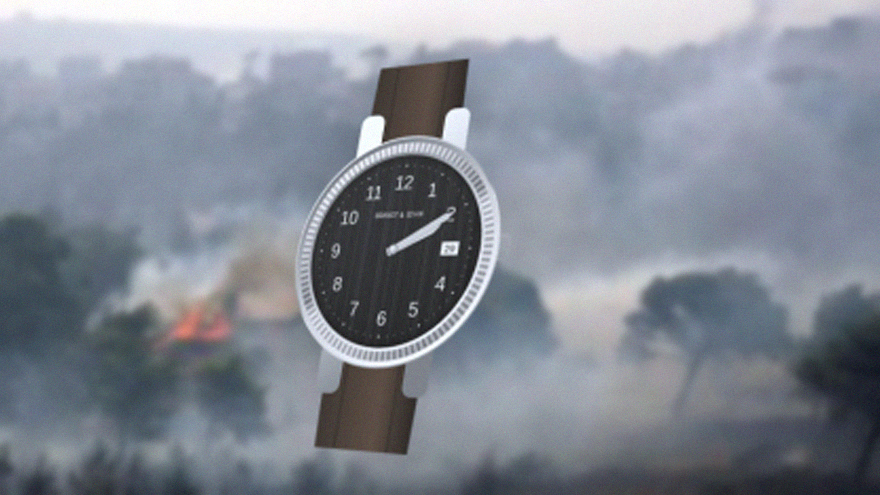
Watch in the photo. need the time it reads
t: 2:10
